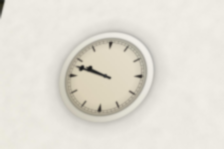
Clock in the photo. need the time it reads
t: 9:48
